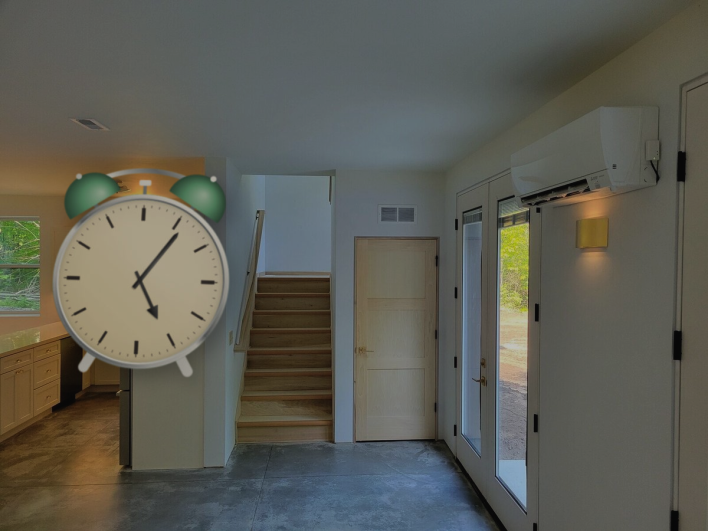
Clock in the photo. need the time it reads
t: 5:06
